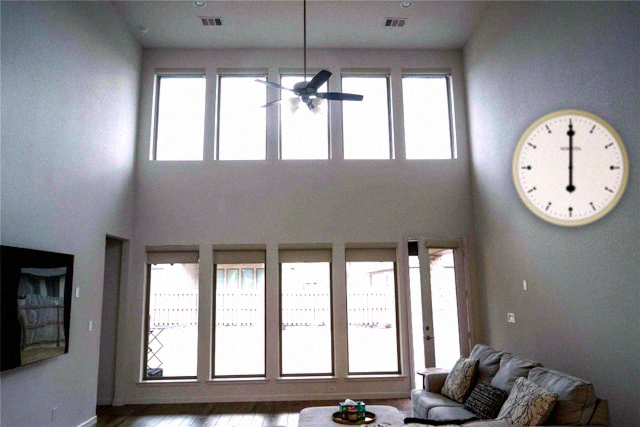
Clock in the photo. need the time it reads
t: 6:00
